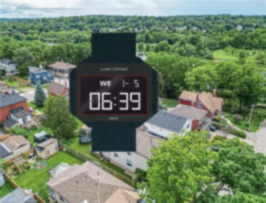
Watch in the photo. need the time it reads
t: 6:39
